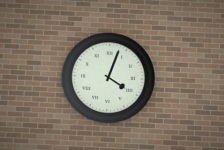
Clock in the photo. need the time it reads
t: 4:03
